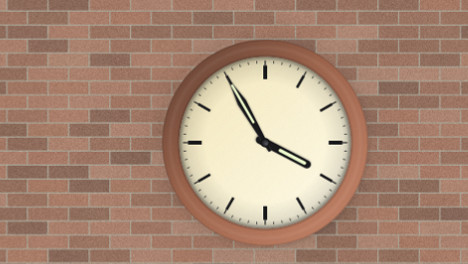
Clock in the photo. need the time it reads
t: 3:55
